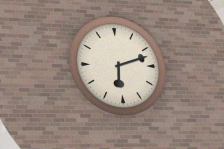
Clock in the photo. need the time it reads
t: 6:12
